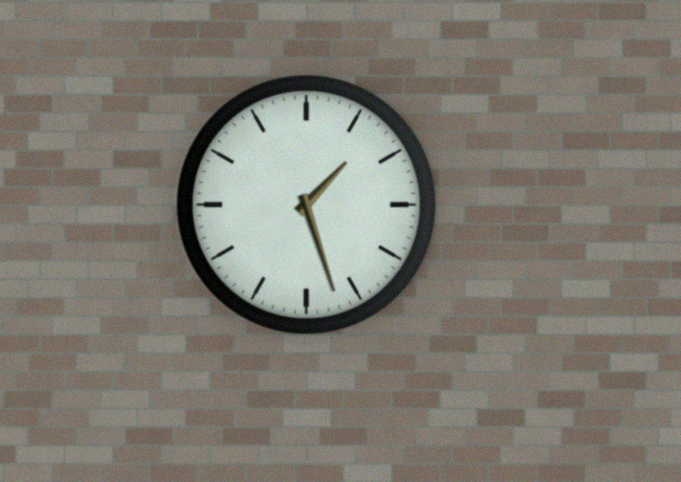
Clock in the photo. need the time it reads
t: 1:27
